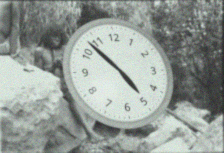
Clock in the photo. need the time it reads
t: 4:53
